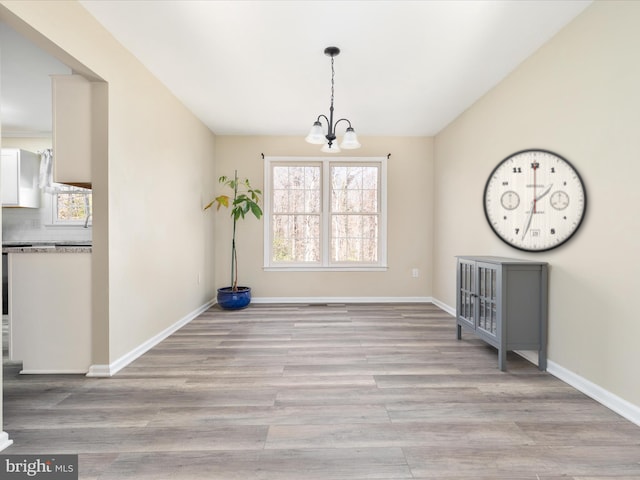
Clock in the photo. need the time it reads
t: 1:33
